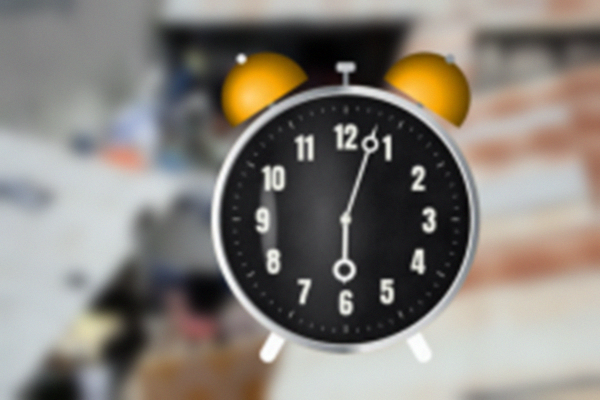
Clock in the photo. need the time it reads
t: 6:03
